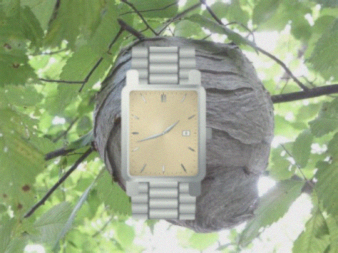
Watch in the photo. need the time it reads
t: 1:42
